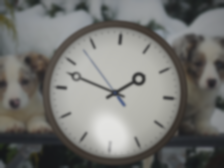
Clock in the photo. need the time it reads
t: 1:47:53
